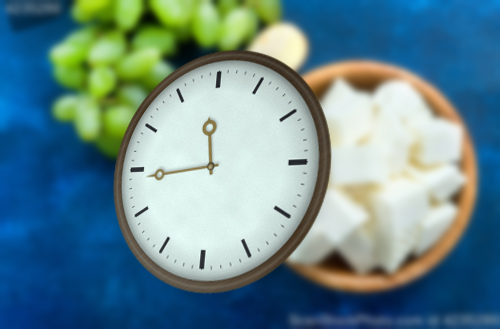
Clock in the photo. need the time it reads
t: 11:44
